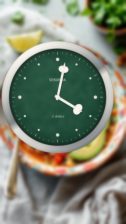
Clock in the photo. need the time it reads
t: 4:02
